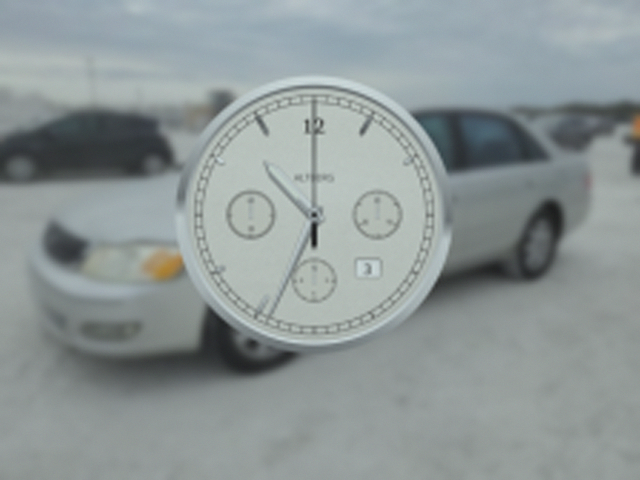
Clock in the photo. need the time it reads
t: 10:34
